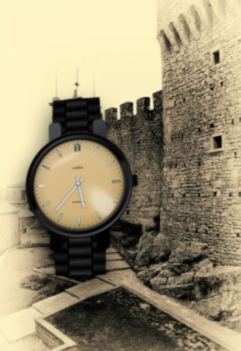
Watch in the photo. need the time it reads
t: 5:37
